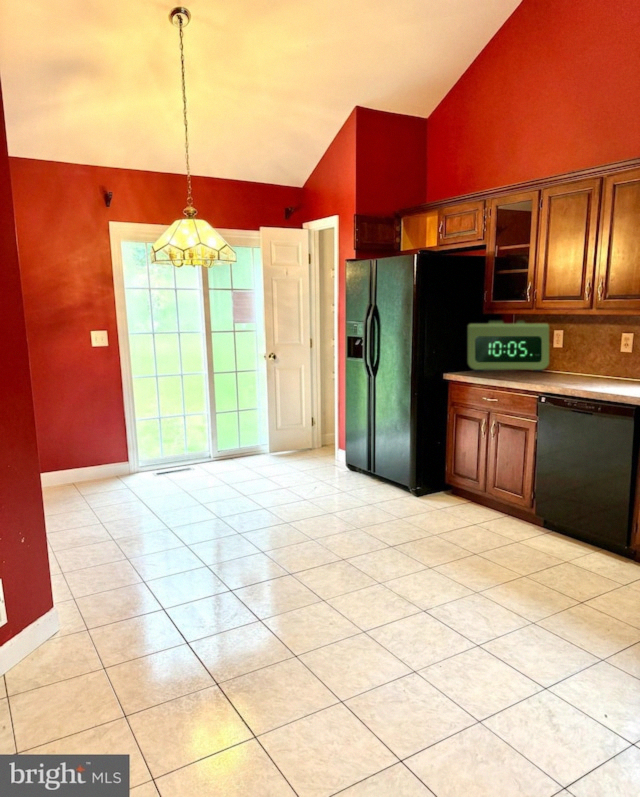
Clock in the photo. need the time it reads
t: 10:05
